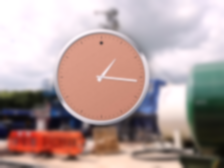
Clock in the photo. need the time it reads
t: 1:16
